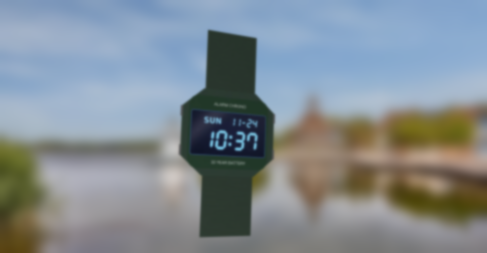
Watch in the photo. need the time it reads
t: 10:37
